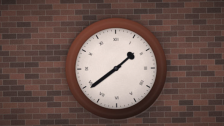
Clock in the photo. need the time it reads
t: 1:39
